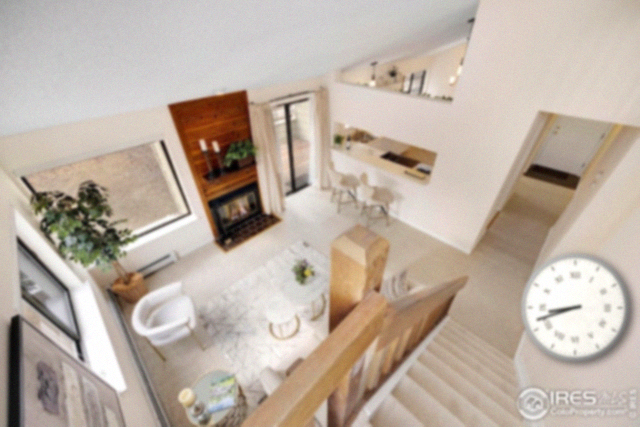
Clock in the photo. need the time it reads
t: 8:42
